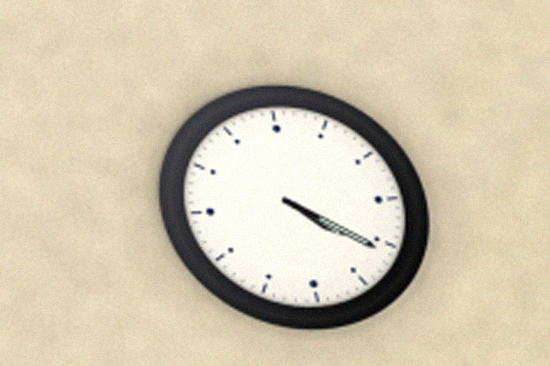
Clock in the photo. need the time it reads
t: 4:21
